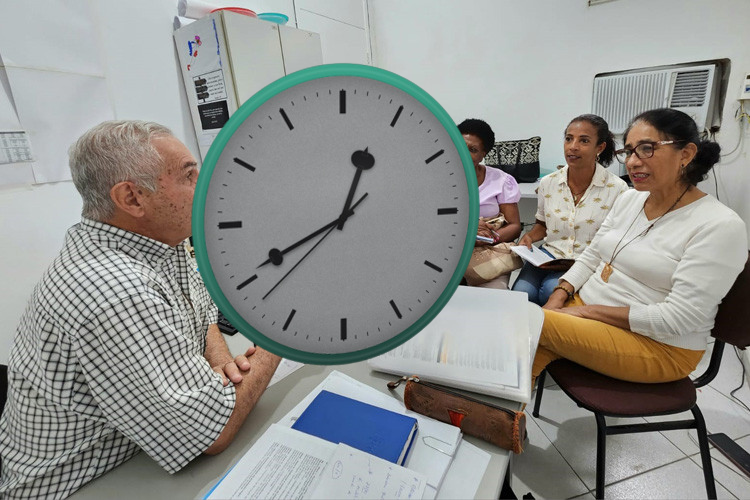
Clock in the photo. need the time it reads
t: 12:40:38
